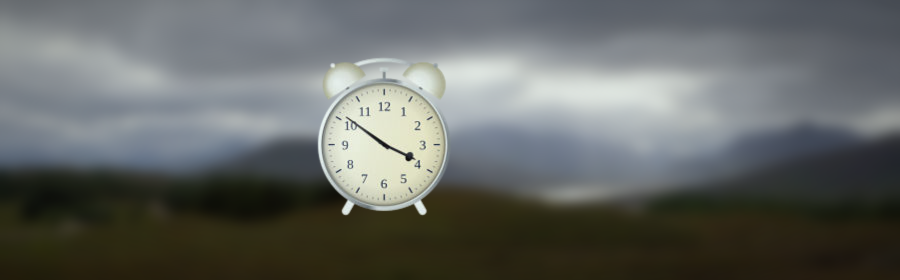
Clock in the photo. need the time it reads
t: 3:51
